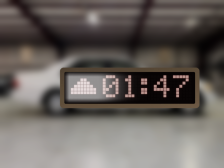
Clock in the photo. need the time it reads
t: 1:47
